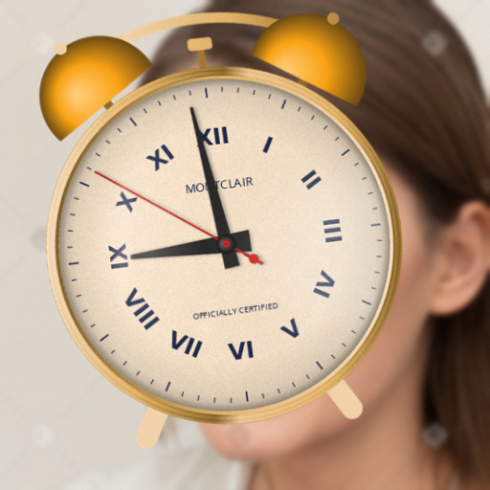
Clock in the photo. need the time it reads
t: 8:58:51
